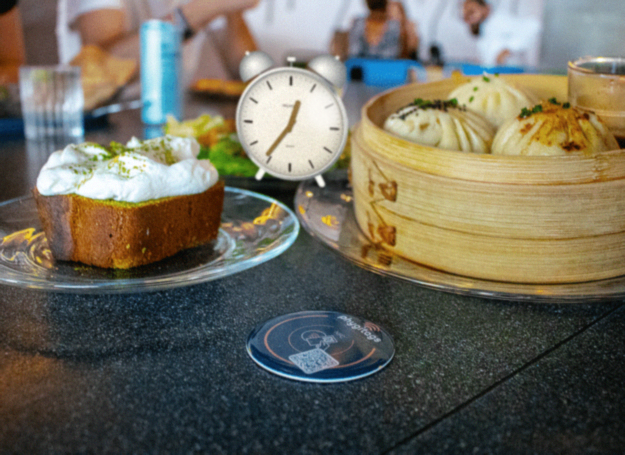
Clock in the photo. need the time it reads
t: 12:36
